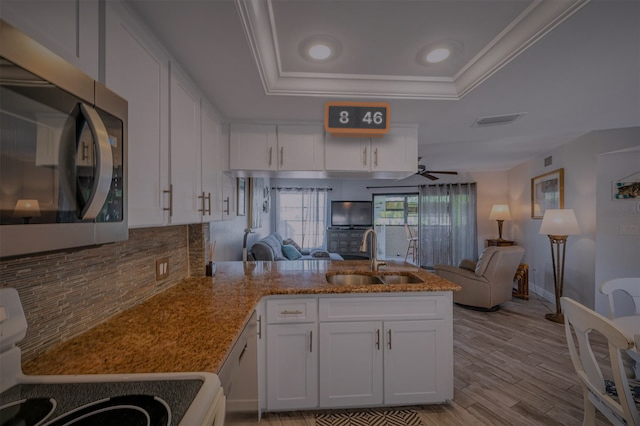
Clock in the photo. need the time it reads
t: 8:46
